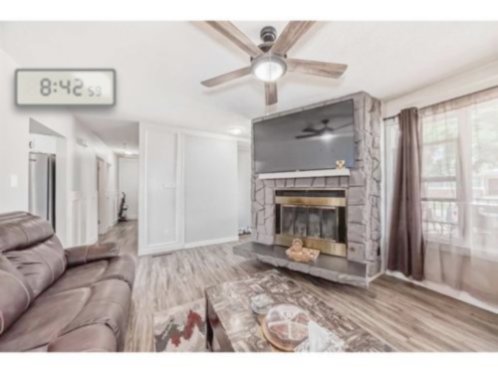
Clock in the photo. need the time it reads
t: 8:42
